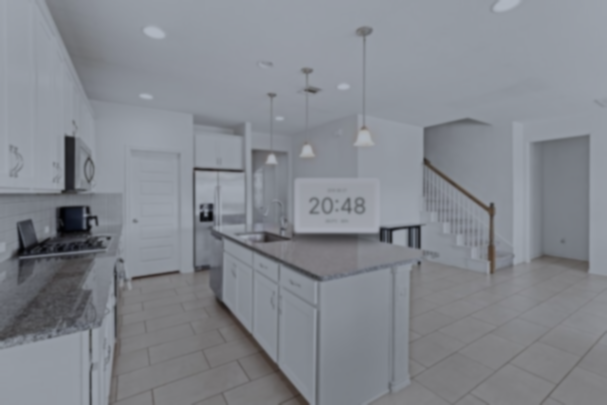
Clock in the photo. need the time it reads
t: 20:48
